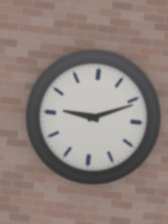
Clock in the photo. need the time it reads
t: 9:11
